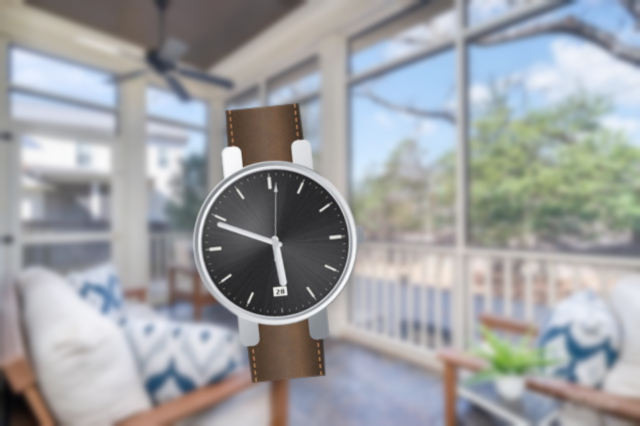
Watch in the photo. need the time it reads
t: 5:49:01
